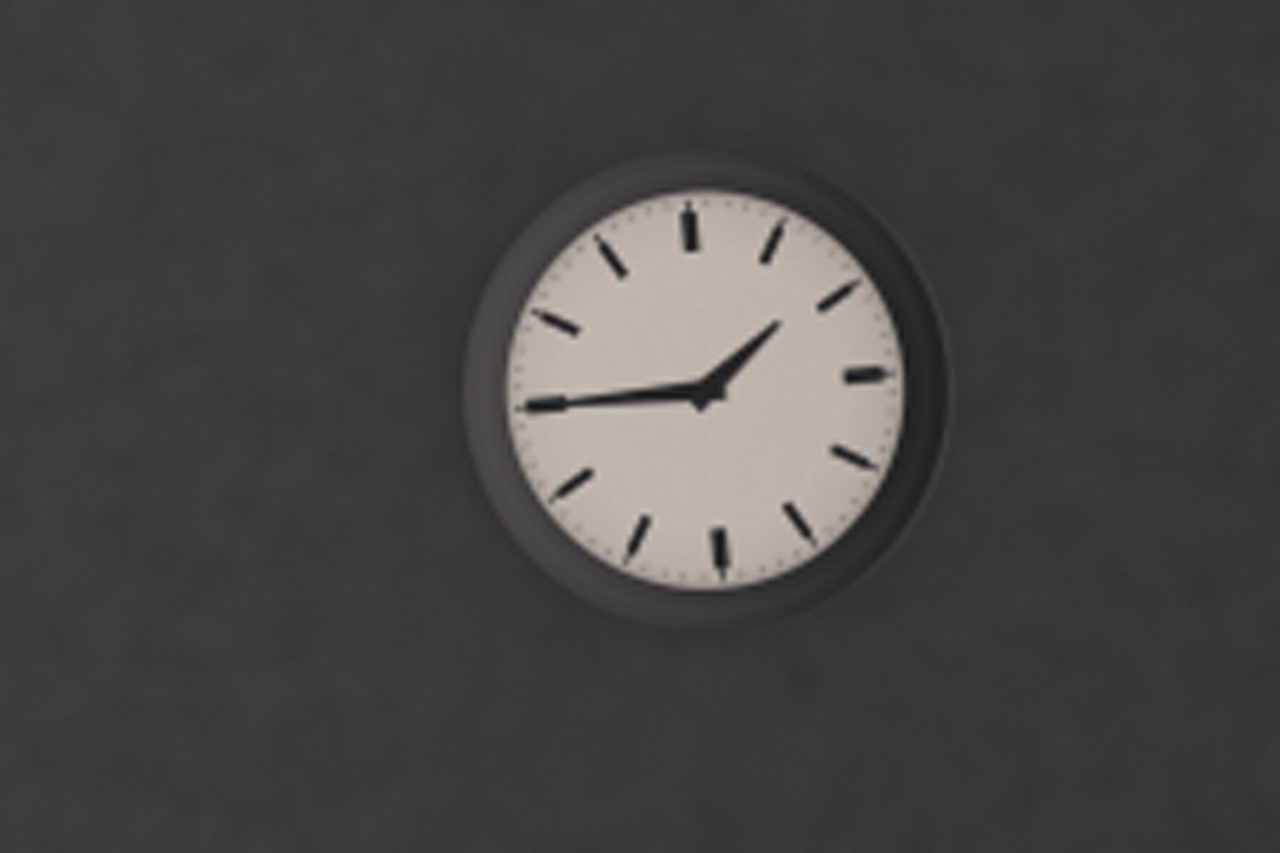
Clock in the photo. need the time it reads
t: 1:45
